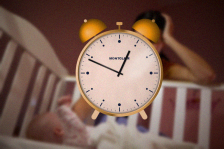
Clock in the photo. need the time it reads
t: 12:49
